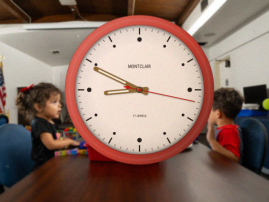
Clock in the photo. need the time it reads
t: 8:49:17
